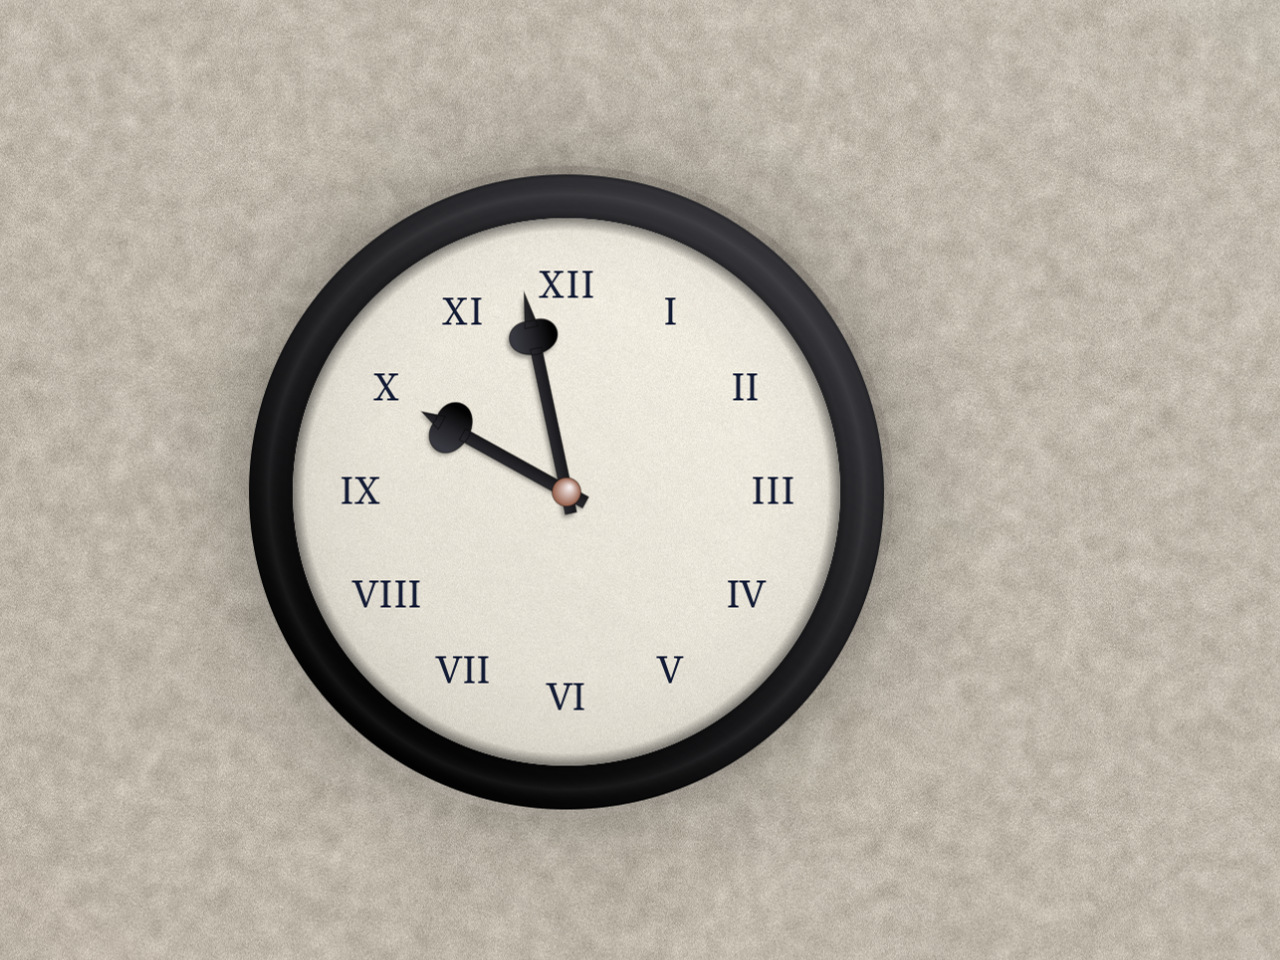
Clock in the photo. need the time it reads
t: 9:58
